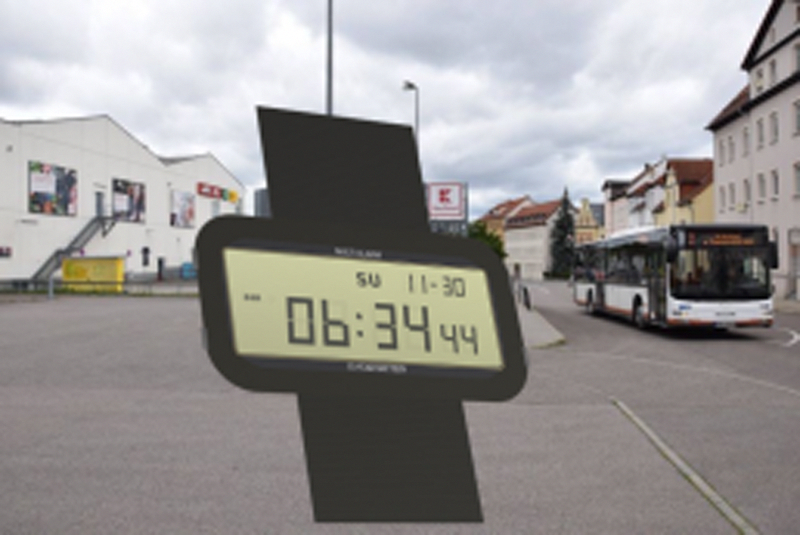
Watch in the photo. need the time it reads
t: 6:34:44
